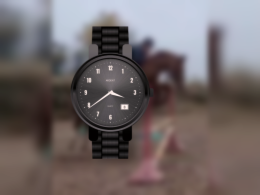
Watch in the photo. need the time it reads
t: 3:39
